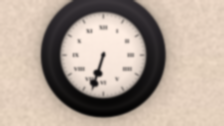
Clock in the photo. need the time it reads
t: 6:33
